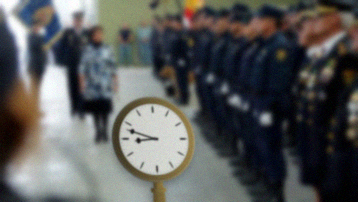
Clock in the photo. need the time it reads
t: 8:48
